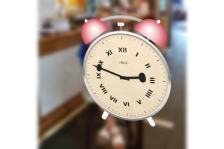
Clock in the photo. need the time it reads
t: 2:48
